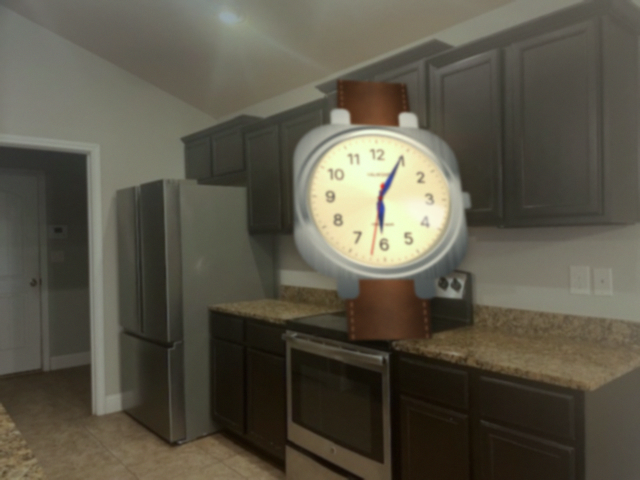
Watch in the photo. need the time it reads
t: 6:04:32
